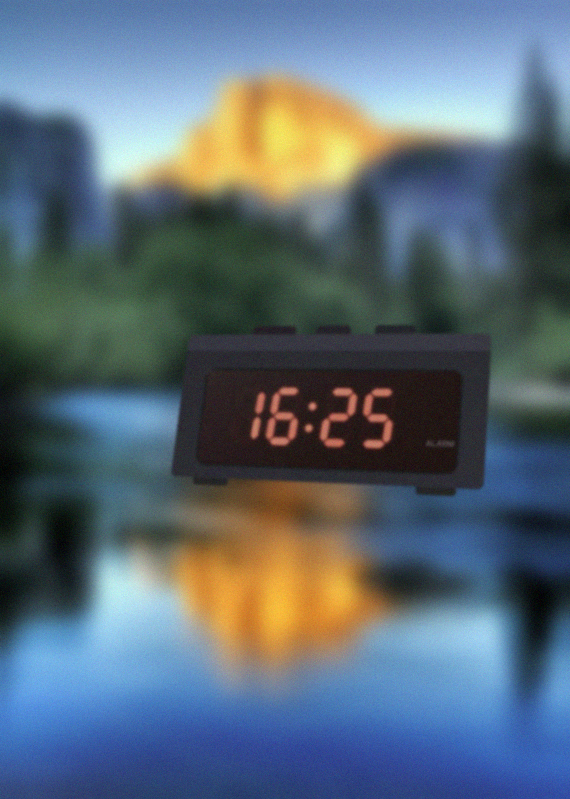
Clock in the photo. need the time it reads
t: 16:25
